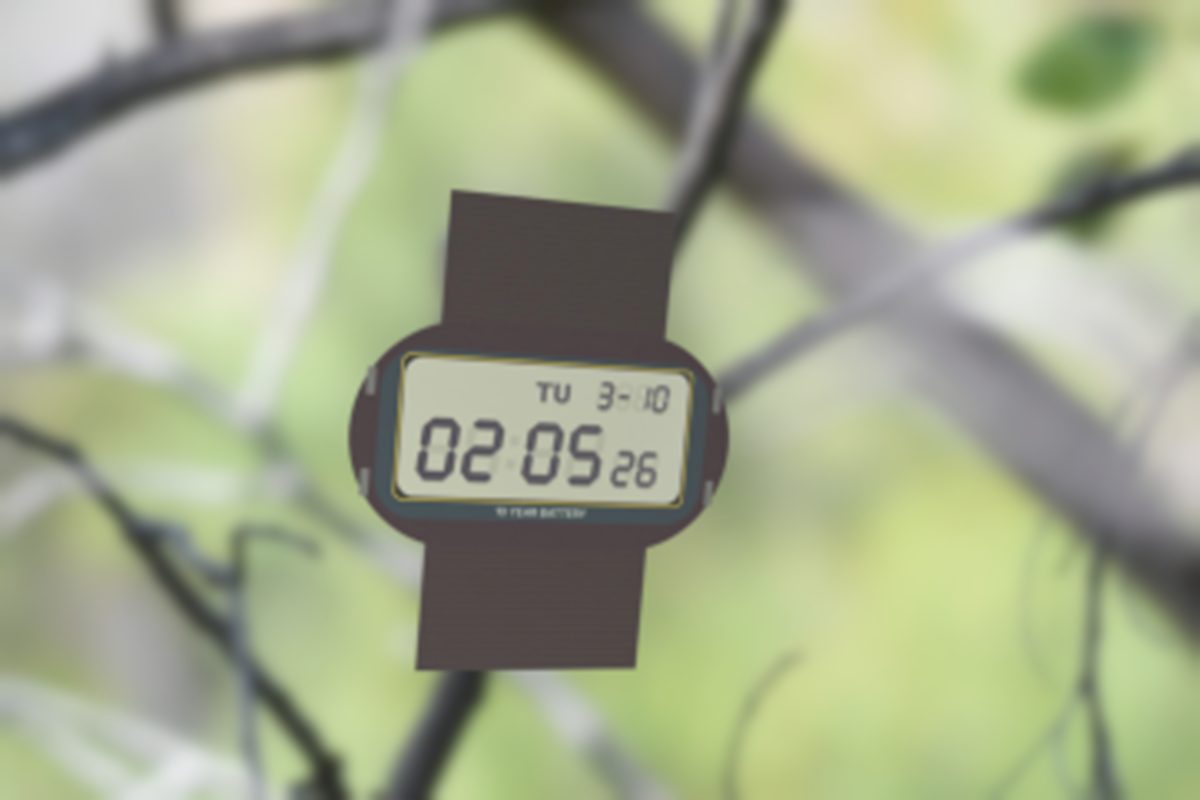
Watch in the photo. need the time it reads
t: 2:05:26
